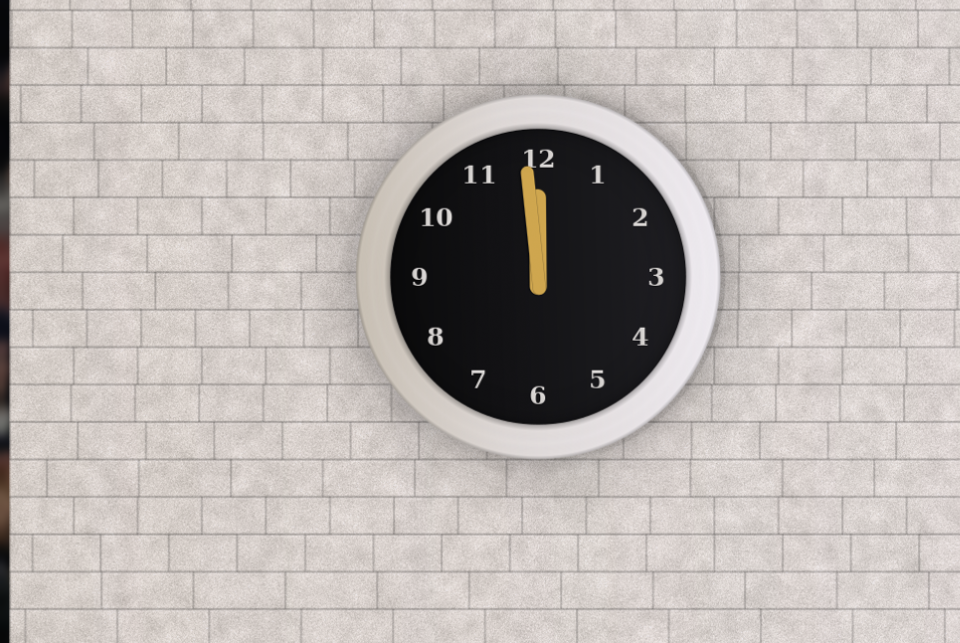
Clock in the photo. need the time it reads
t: 11:59
